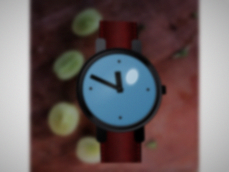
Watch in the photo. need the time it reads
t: 11:49
